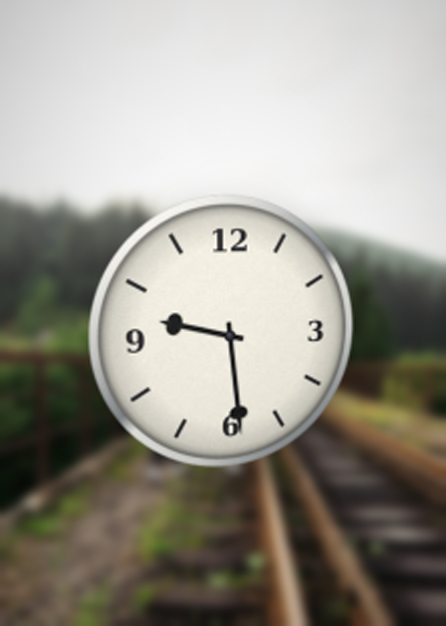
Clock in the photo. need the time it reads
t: 9:29
